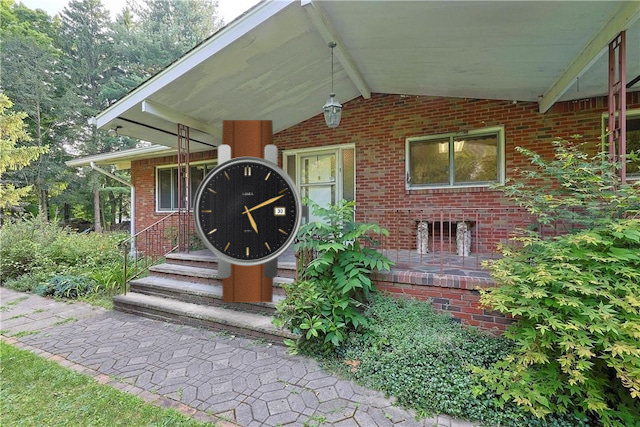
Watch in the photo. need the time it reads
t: 5:11
